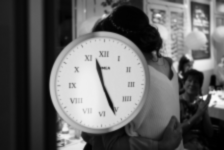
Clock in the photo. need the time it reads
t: 11:26
